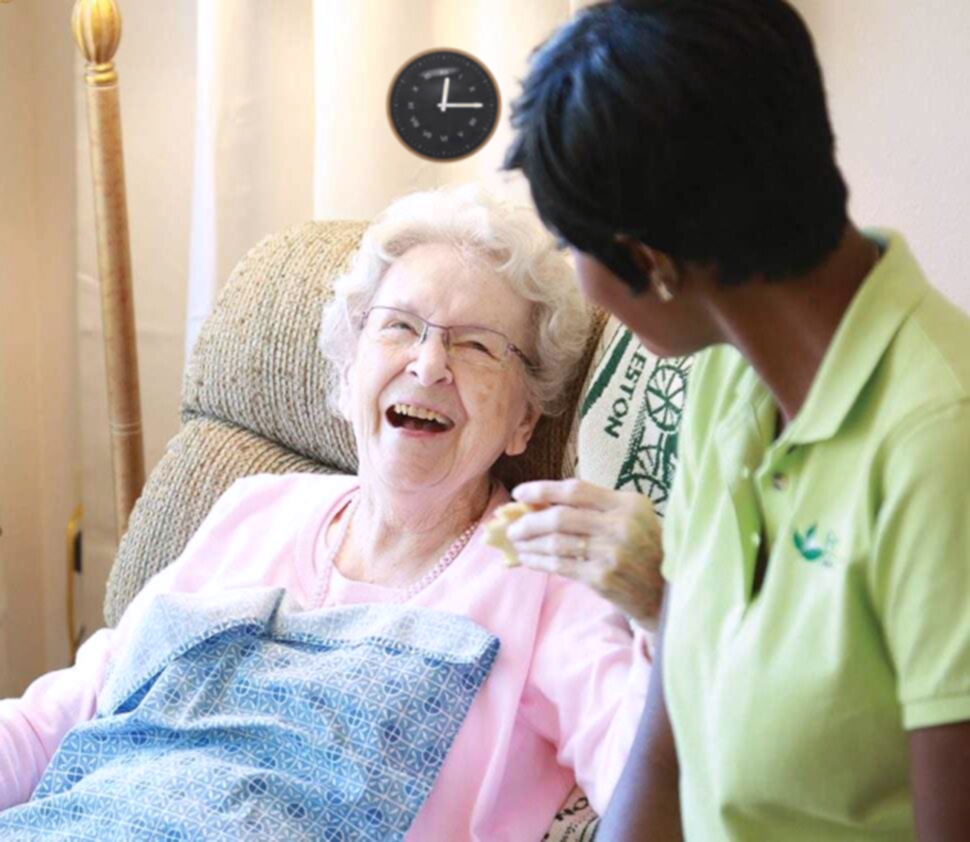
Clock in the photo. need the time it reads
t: 12:15
